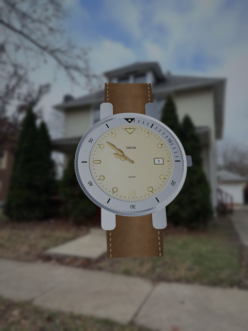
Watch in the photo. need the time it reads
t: 9:52
